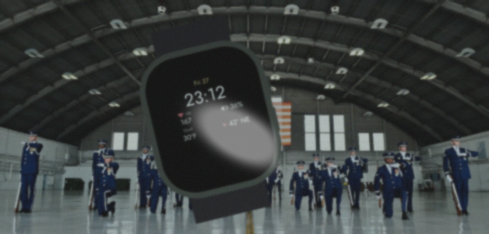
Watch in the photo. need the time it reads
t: 23:12
